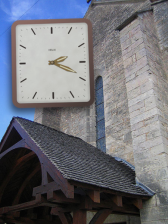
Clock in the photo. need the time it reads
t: 2:19
